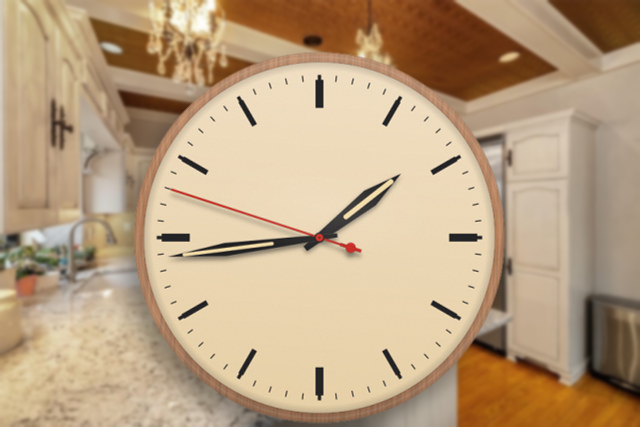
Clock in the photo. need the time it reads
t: 1:43:48
